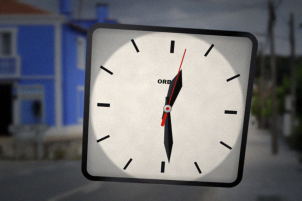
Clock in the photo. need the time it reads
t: 12:29:02
